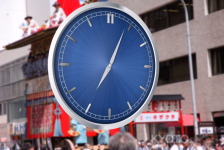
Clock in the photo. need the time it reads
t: 7:04
